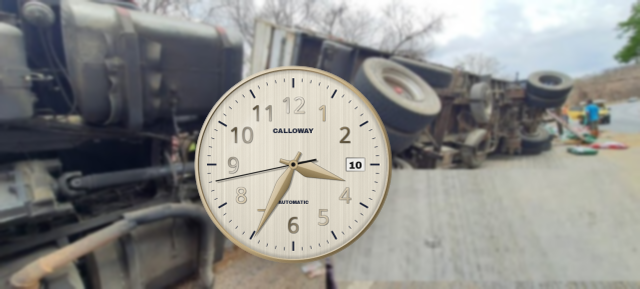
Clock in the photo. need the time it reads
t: 3:34:43
